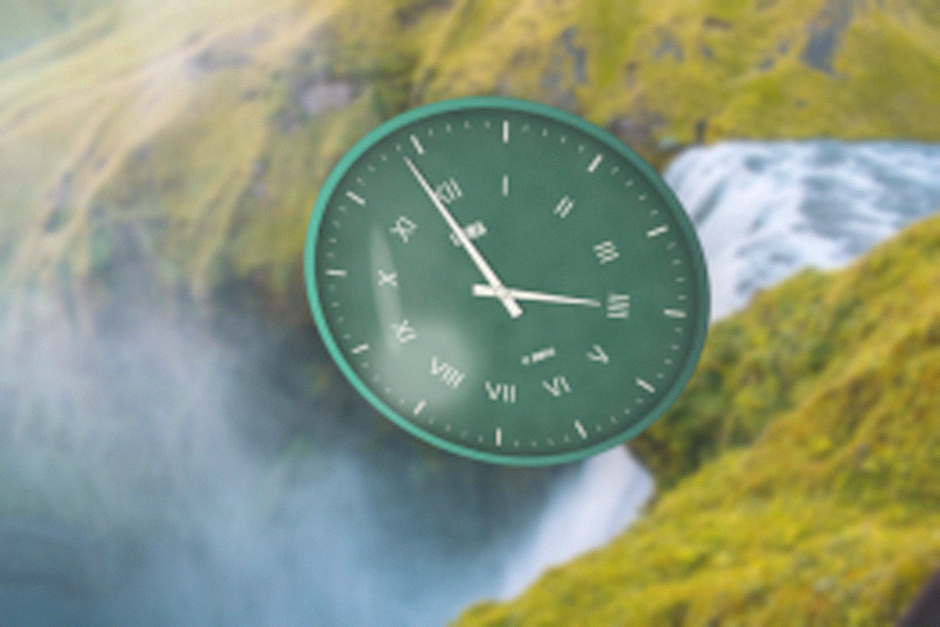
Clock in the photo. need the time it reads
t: 3:59
